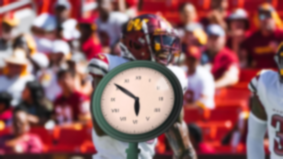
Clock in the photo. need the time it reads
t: 5:51
